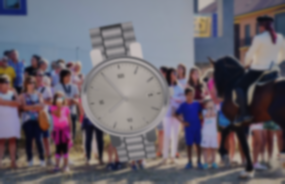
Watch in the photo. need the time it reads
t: 7:55
